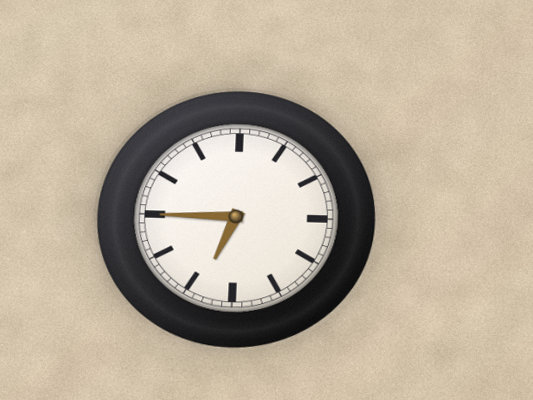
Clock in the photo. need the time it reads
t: 6:45
